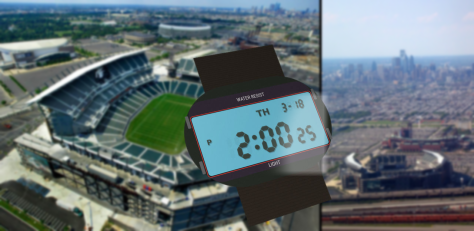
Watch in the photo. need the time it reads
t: 2:00:25
